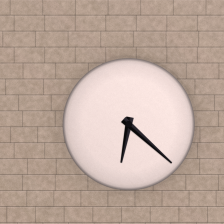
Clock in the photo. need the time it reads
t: 6:22
